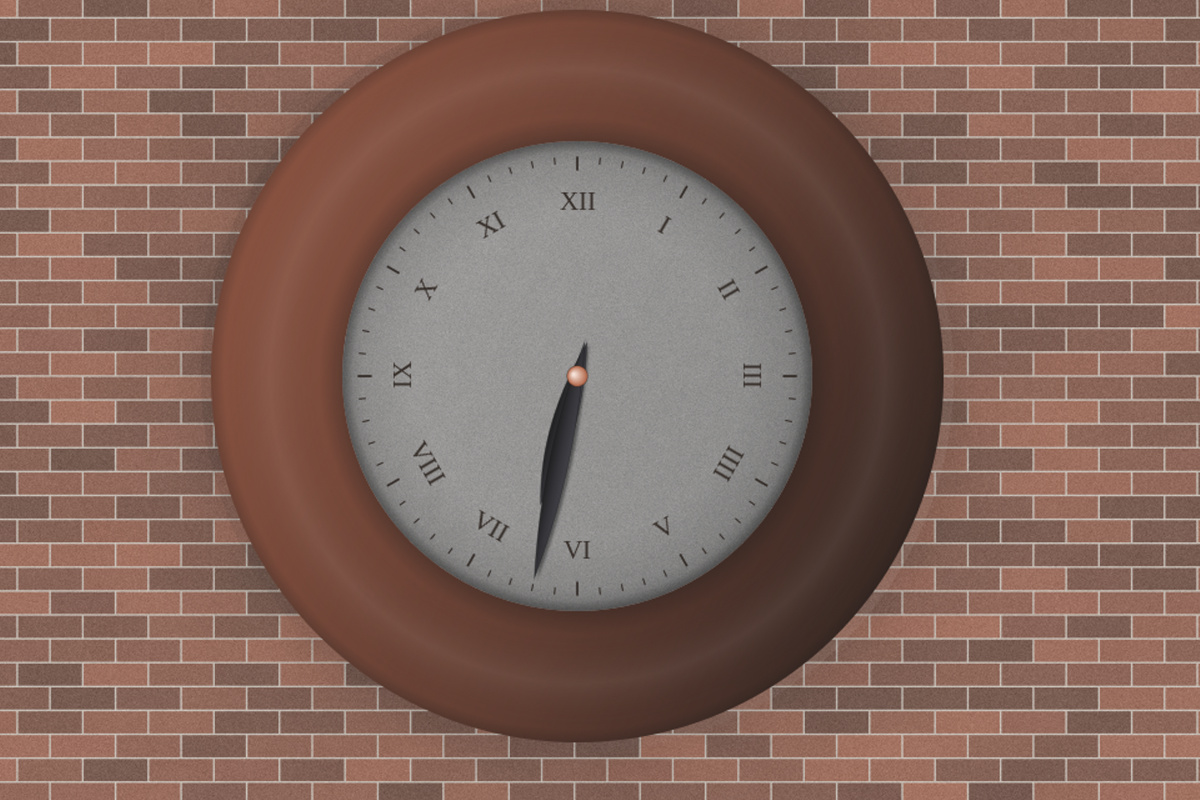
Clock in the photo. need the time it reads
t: 6:32
